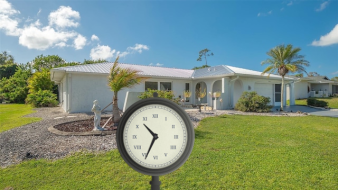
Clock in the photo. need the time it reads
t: 10:34
